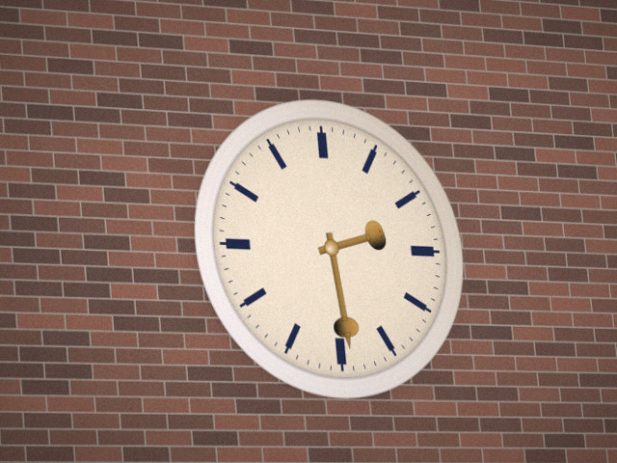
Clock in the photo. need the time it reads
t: 2:29
